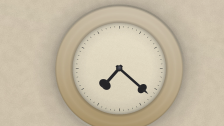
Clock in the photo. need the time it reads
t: 7:22
